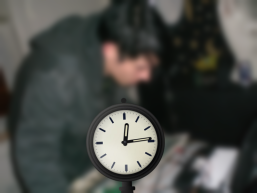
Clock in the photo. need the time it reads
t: 12:14
